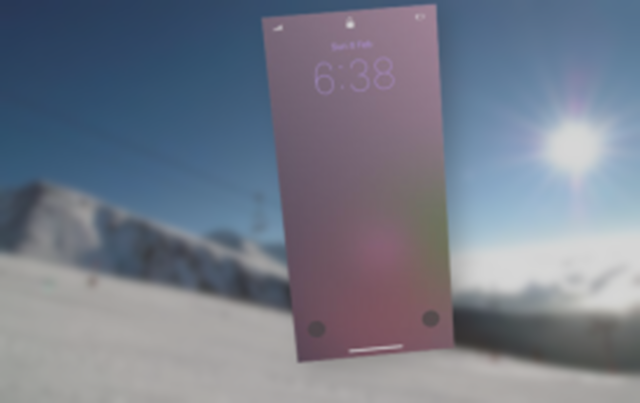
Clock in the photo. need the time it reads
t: 6:38
